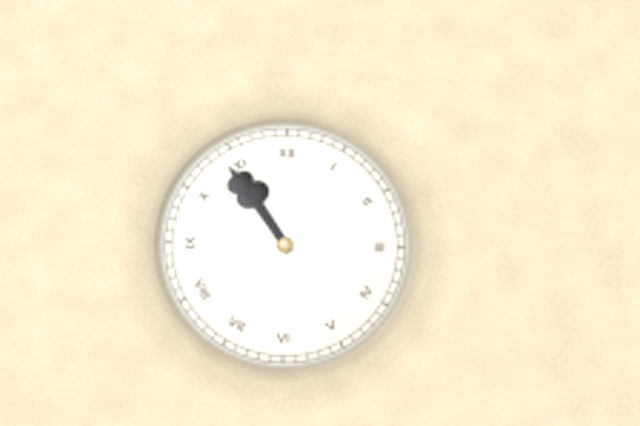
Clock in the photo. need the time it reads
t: 10:54
